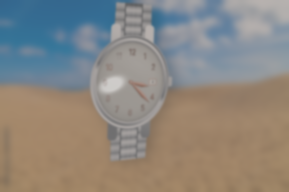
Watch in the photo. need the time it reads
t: 3:22
